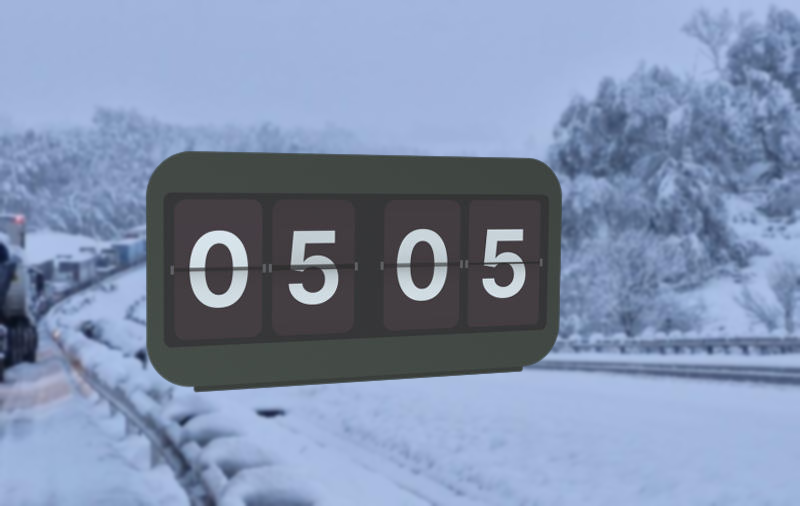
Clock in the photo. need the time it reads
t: 5:05
